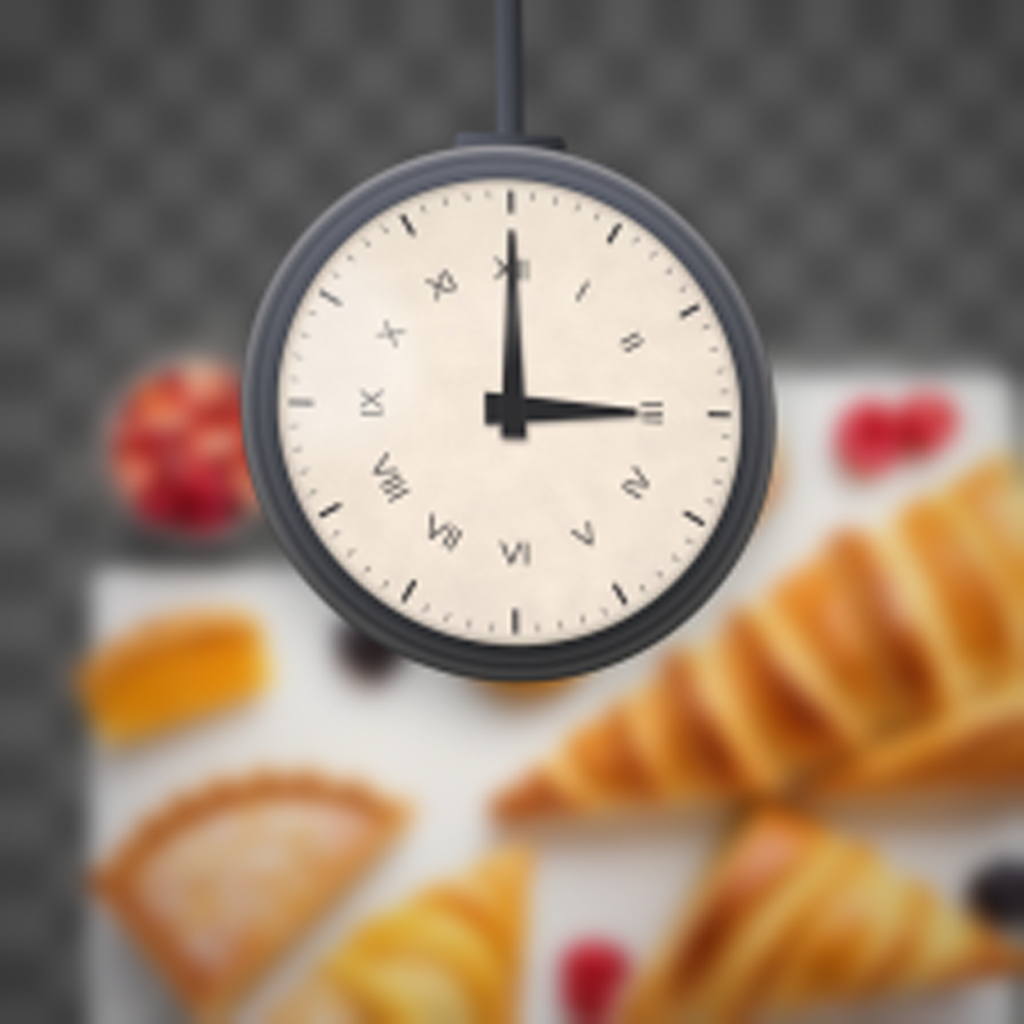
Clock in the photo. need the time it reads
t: 3:00
